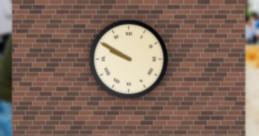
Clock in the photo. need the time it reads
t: 9:50
